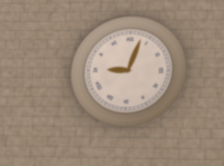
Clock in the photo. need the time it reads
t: 9:03
